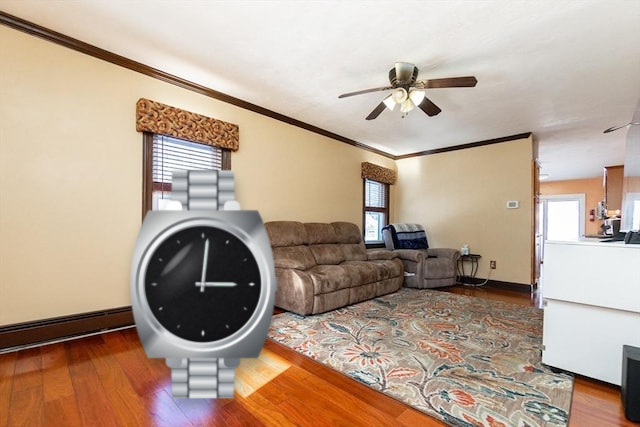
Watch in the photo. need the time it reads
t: 3:01
